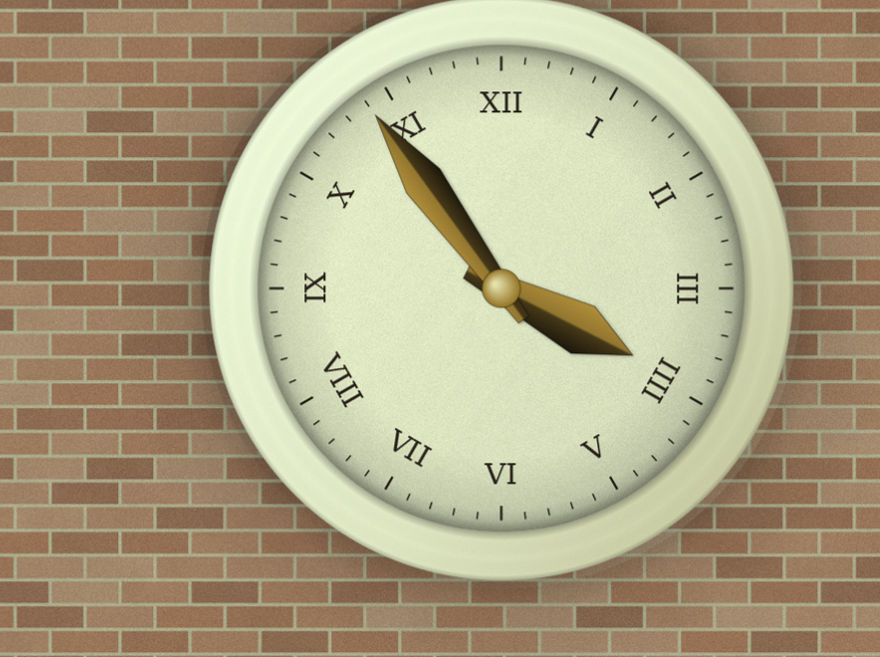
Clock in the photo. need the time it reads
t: 3:54
